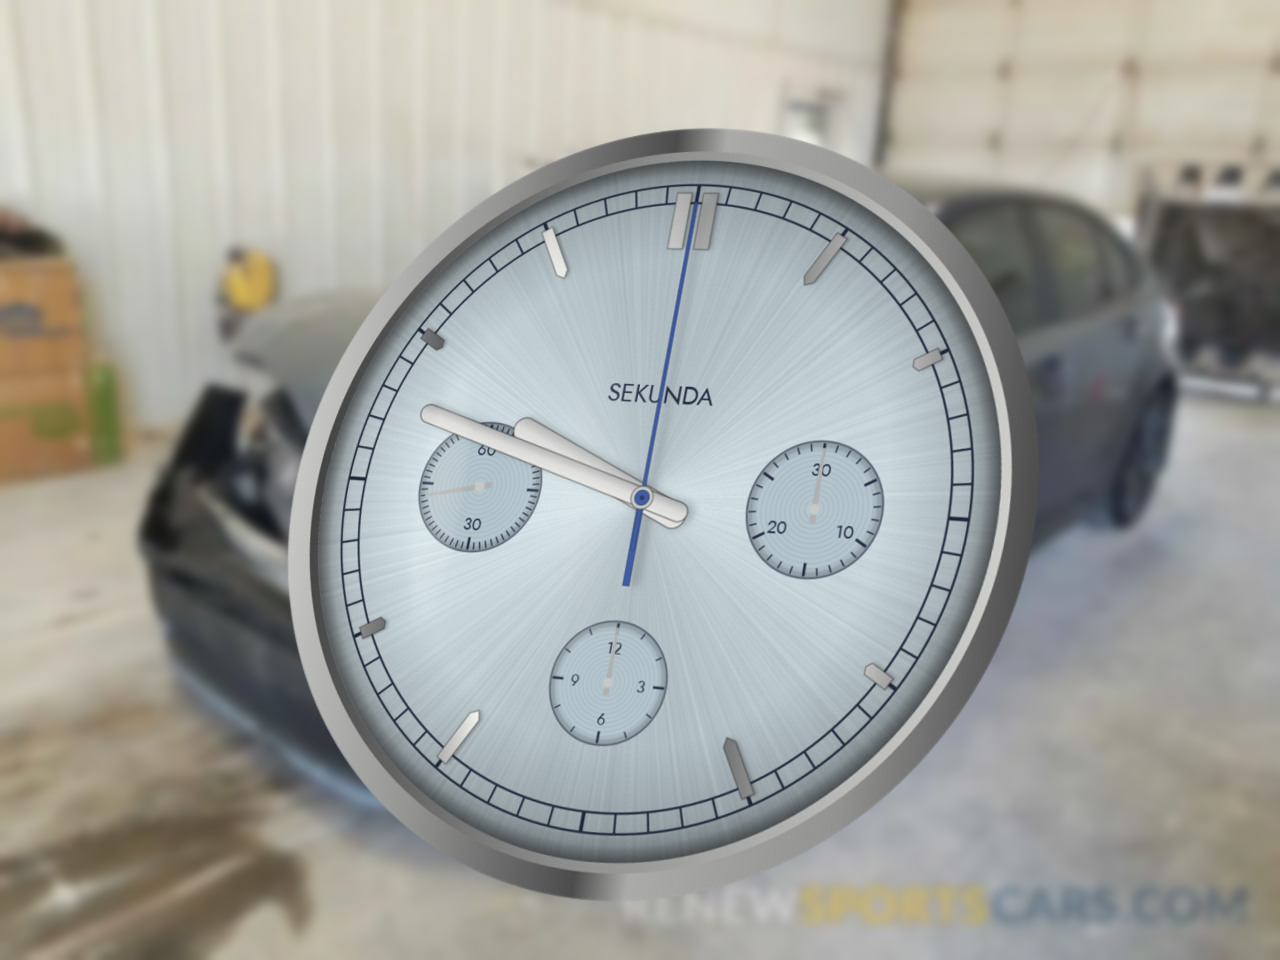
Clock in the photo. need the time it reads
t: 9:47:43
